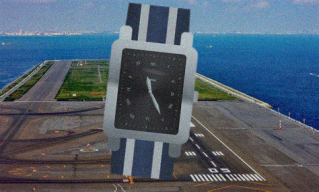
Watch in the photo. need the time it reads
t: 11:25
